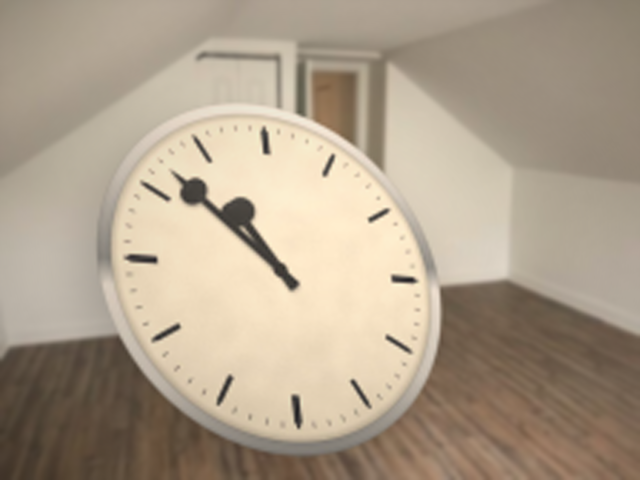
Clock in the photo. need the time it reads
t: 10:52
